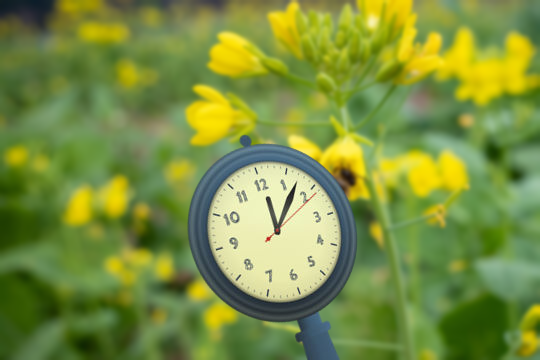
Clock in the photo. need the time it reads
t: 12:07:11
